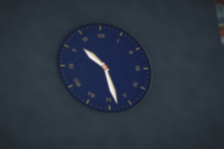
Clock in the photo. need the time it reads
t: 10:28
